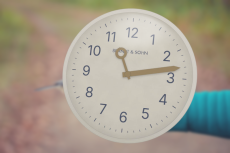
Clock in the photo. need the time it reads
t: 11:13
